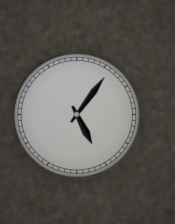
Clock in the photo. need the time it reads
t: 5:06
